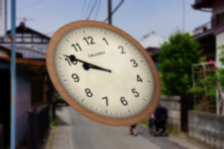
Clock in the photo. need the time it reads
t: 9:51
